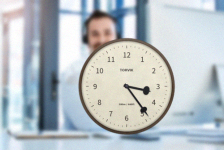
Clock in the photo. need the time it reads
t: 3:24
